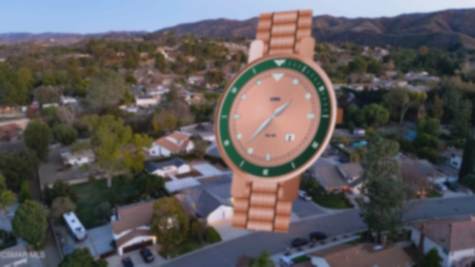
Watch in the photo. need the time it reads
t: 1:37
